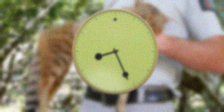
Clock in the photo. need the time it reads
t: 8:26
